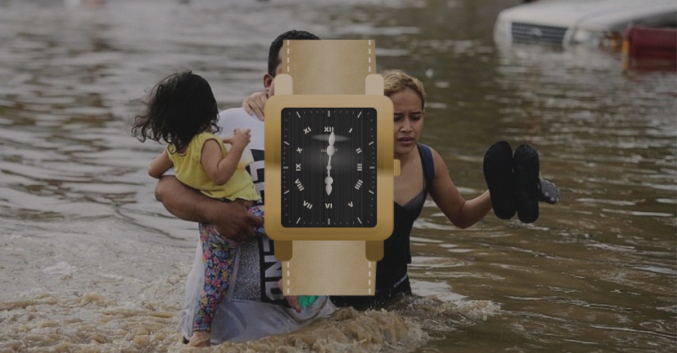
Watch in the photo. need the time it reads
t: 6:01
